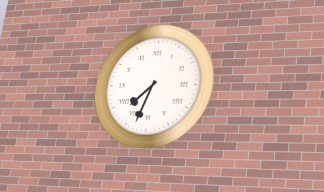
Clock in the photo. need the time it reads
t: 7:33
